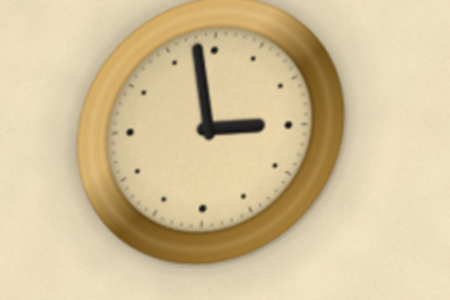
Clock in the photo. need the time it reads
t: 2:58
